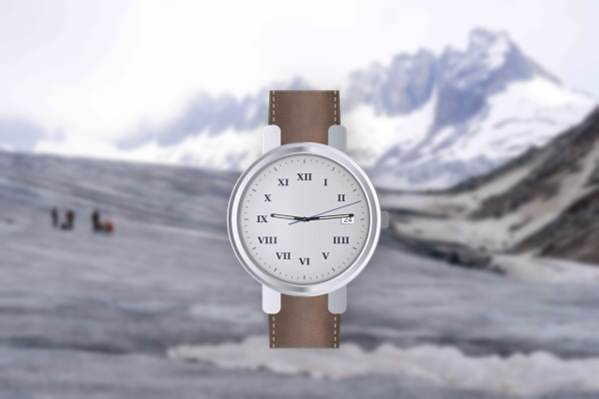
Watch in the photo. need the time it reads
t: 9:14:12
